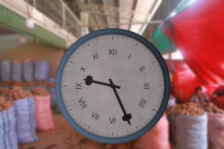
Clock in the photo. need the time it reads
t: 9:26
